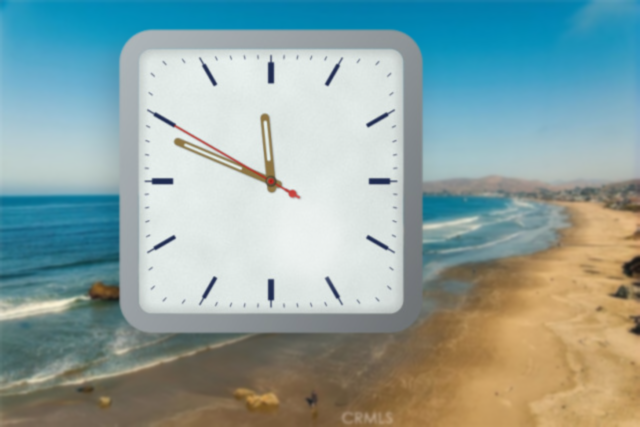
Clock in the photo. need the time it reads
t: 11:48:50
